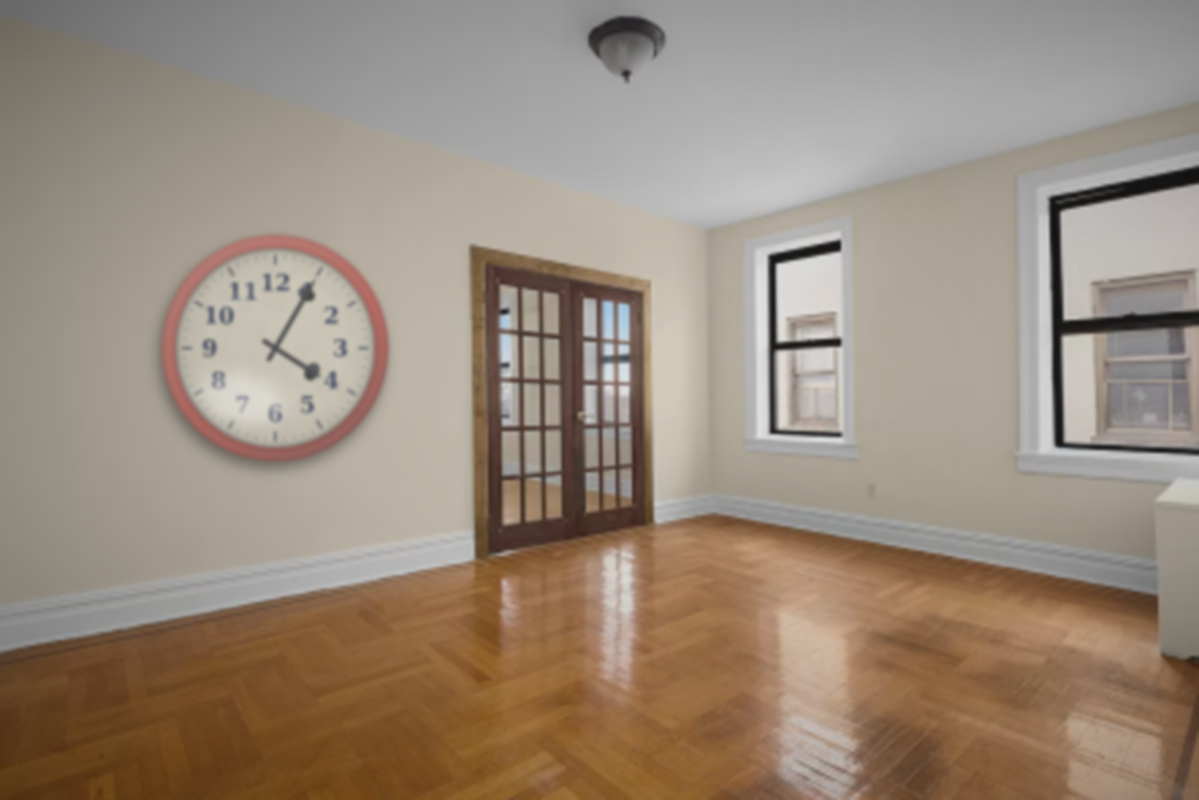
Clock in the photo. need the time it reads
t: 4:05
